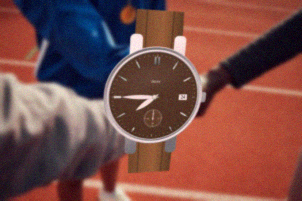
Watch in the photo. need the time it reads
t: 7:45
